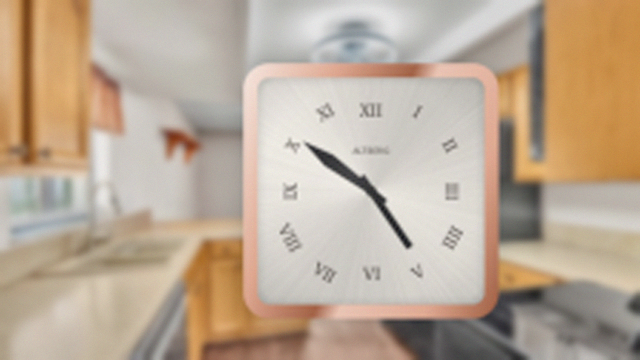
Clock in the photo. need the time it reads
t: 4:51
